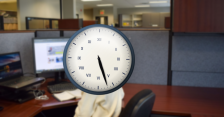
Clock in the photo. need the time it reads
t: 5:27
